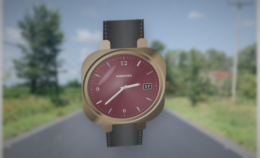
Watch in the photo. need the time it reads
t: 2:38
